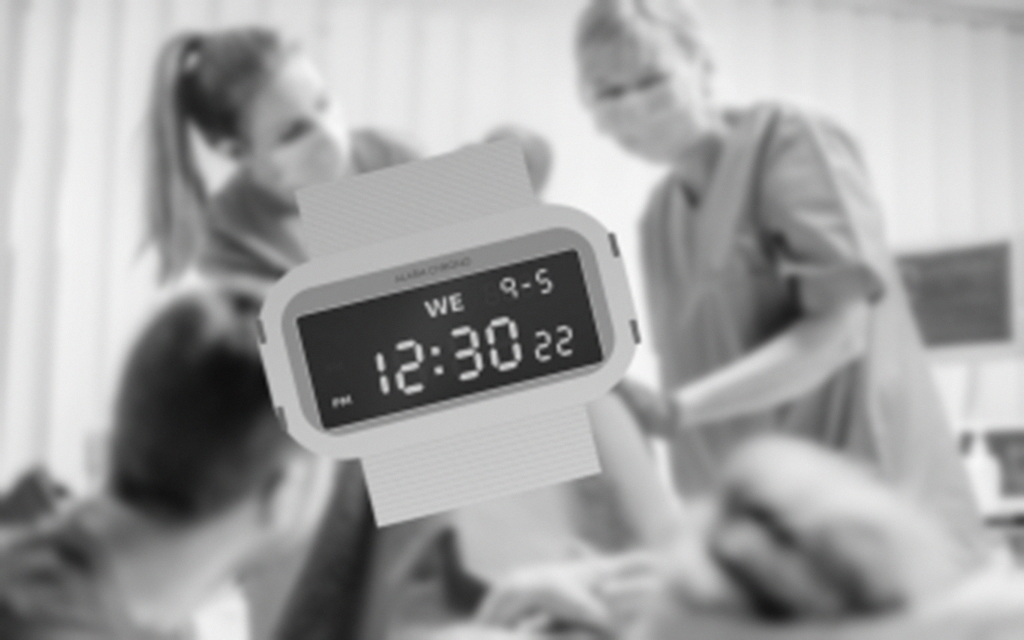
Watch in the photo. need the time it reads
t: 12:30:22
